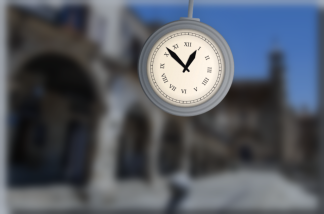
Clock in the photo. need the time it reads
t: 12:52
